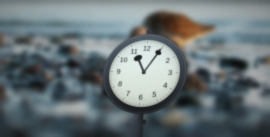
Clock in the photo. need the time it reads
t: 11:05
